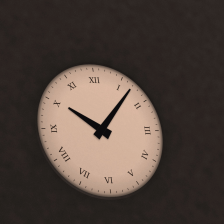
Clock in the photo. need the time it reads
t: 10:07
